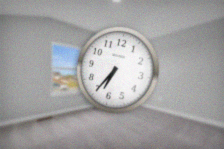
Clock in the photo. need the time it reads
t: 6:35
